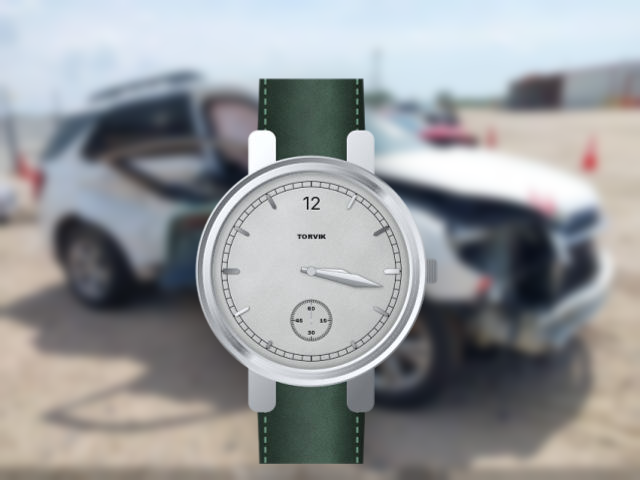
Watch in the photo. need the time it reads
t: 3:17
